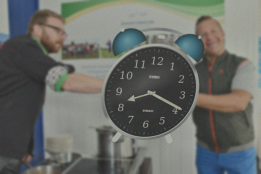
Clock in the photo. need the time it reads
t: 8:19
